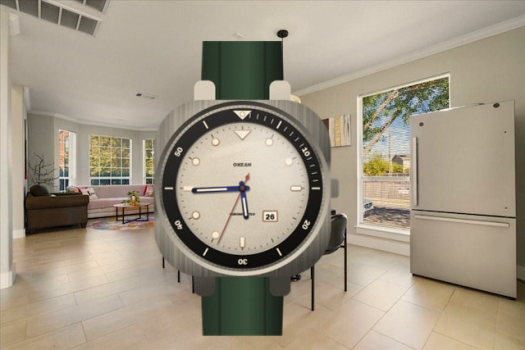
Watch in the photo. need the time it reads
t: 5:44:34
